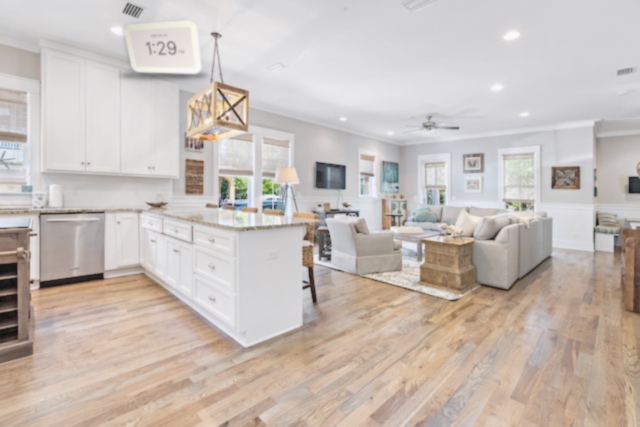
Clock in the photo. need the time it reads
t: 1:29
